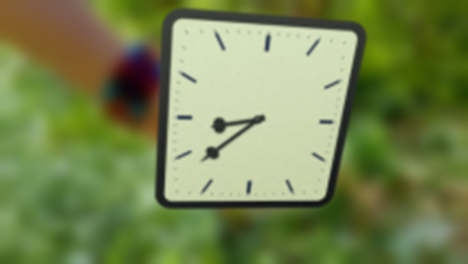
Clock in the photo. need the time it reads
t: 8:38
